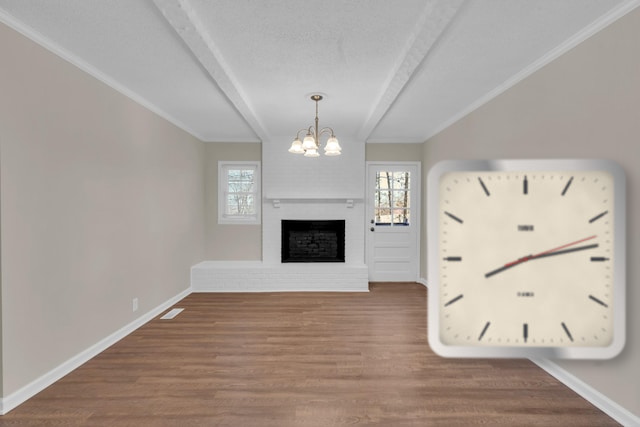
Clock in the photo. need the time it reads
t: 8:13:12
